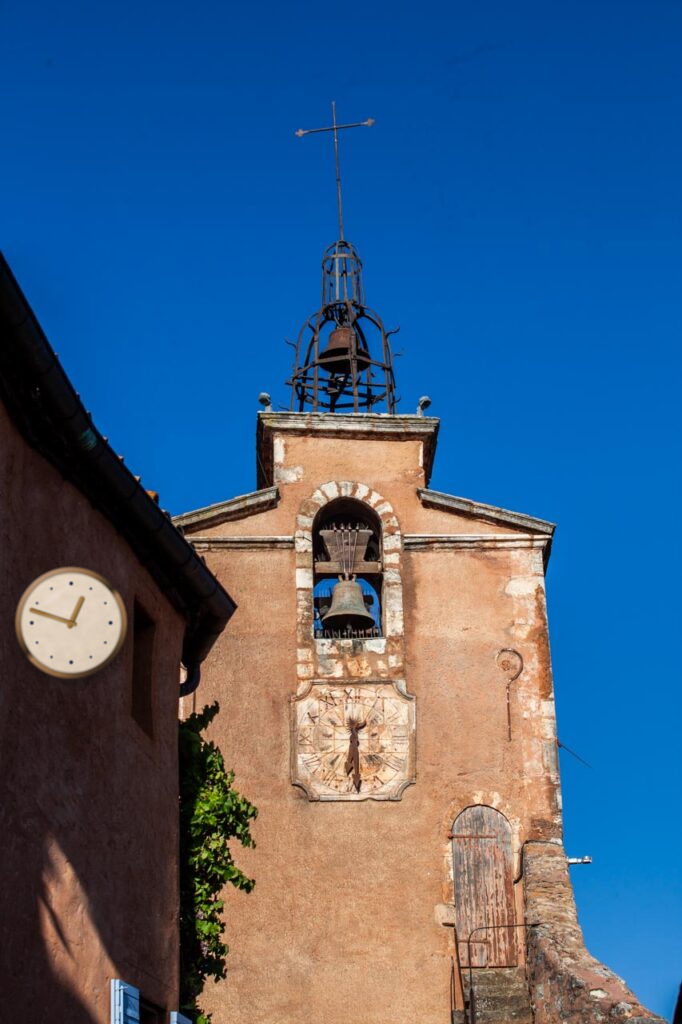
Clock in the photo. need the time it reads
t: 12:48
